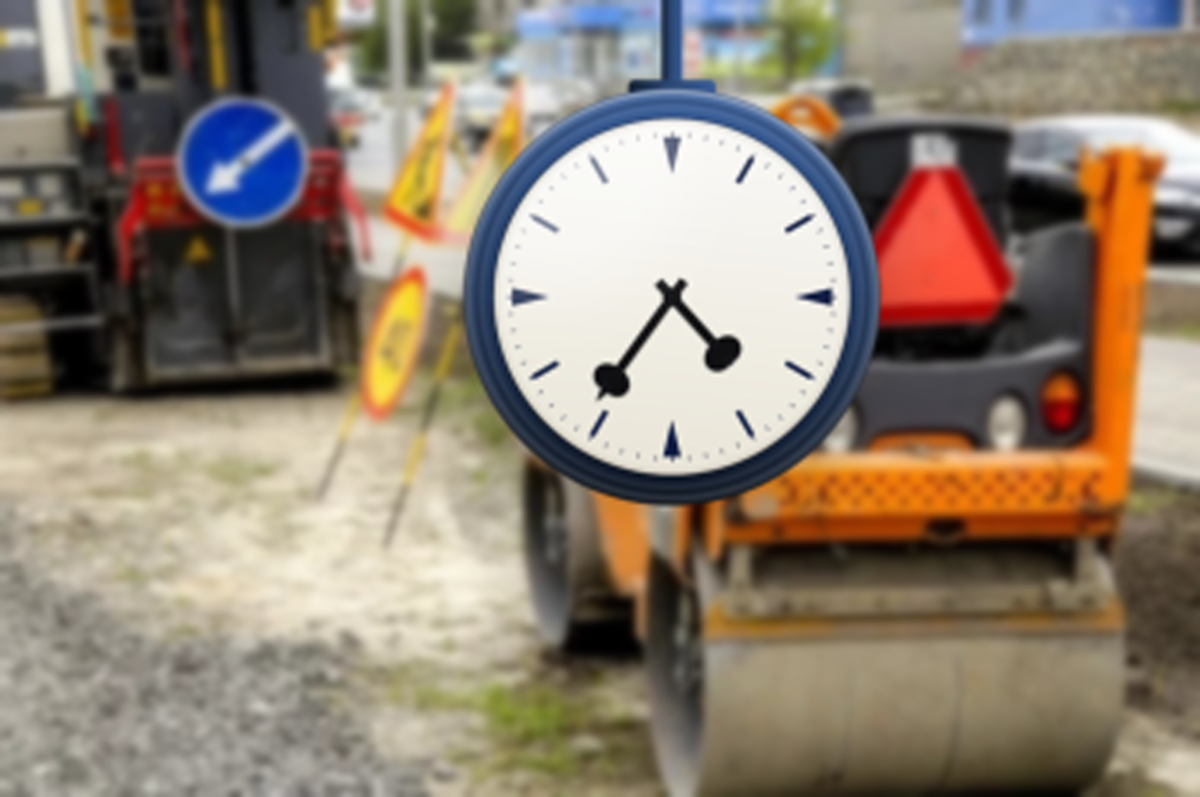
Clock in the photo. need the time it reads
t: 4:36
